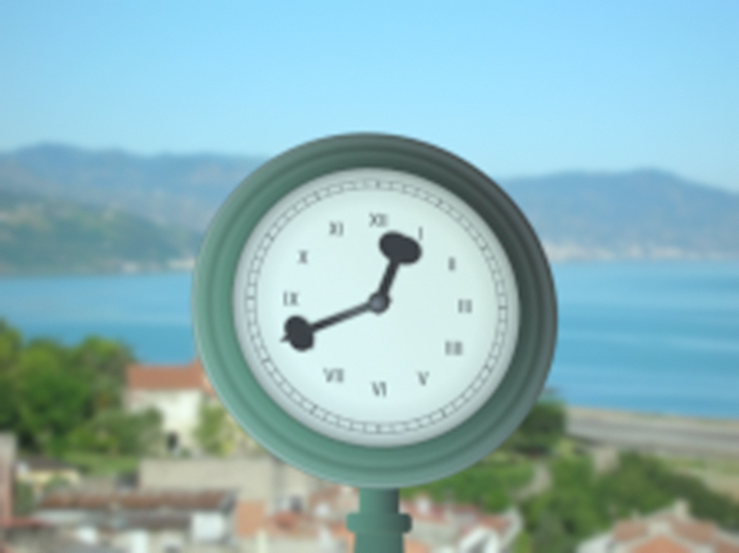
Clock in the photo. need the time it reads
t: 12:41
